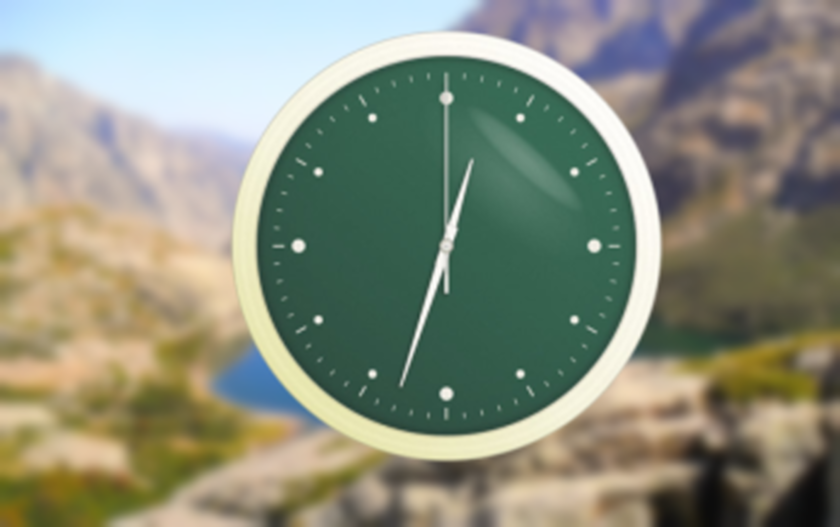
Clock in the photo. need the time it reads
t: 12:33:00
